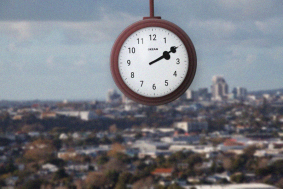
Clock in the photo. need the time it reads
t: 2:10
